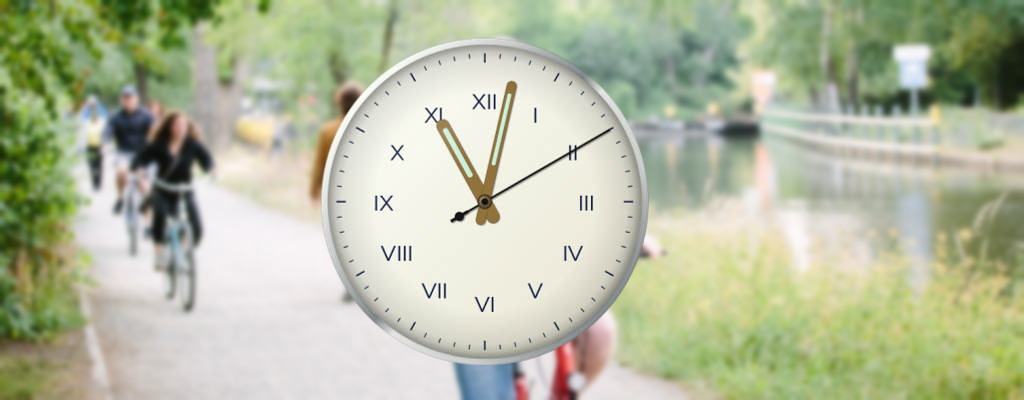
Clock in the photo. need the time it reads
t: 11:02:10
